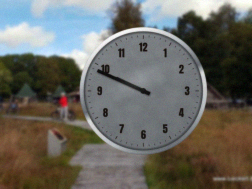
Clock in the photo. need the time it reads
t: 9:49
